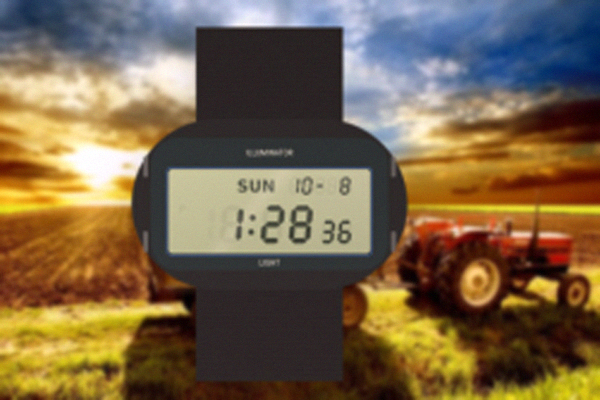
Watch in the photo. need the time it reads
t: 1:28:36
